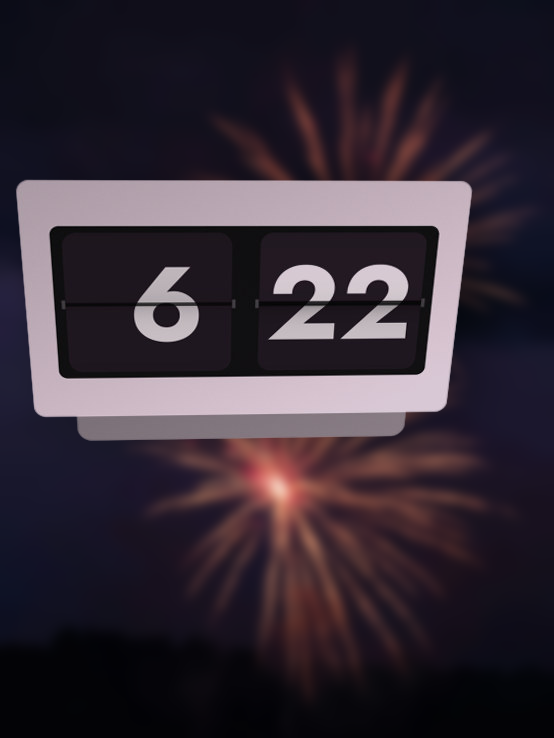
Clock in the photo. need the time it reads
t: 6:22
